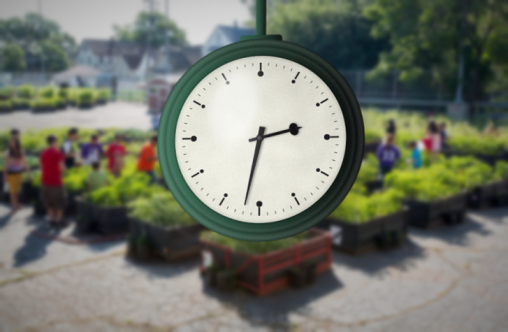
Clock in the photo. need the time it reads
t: 2:32
